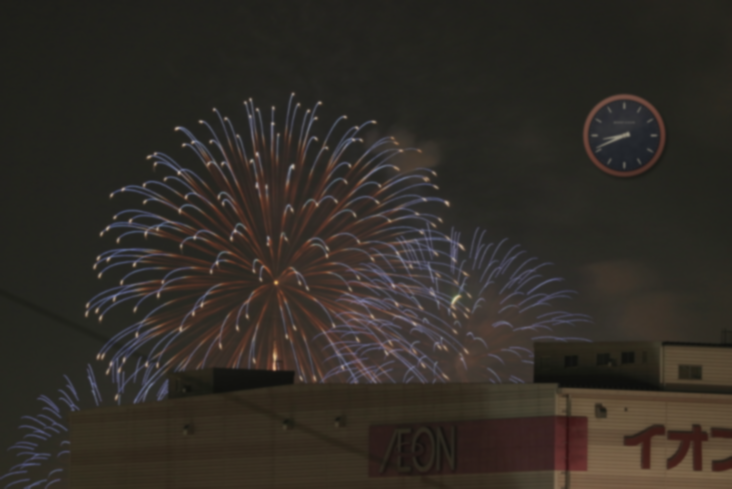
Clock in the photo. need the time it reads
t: 8:41
